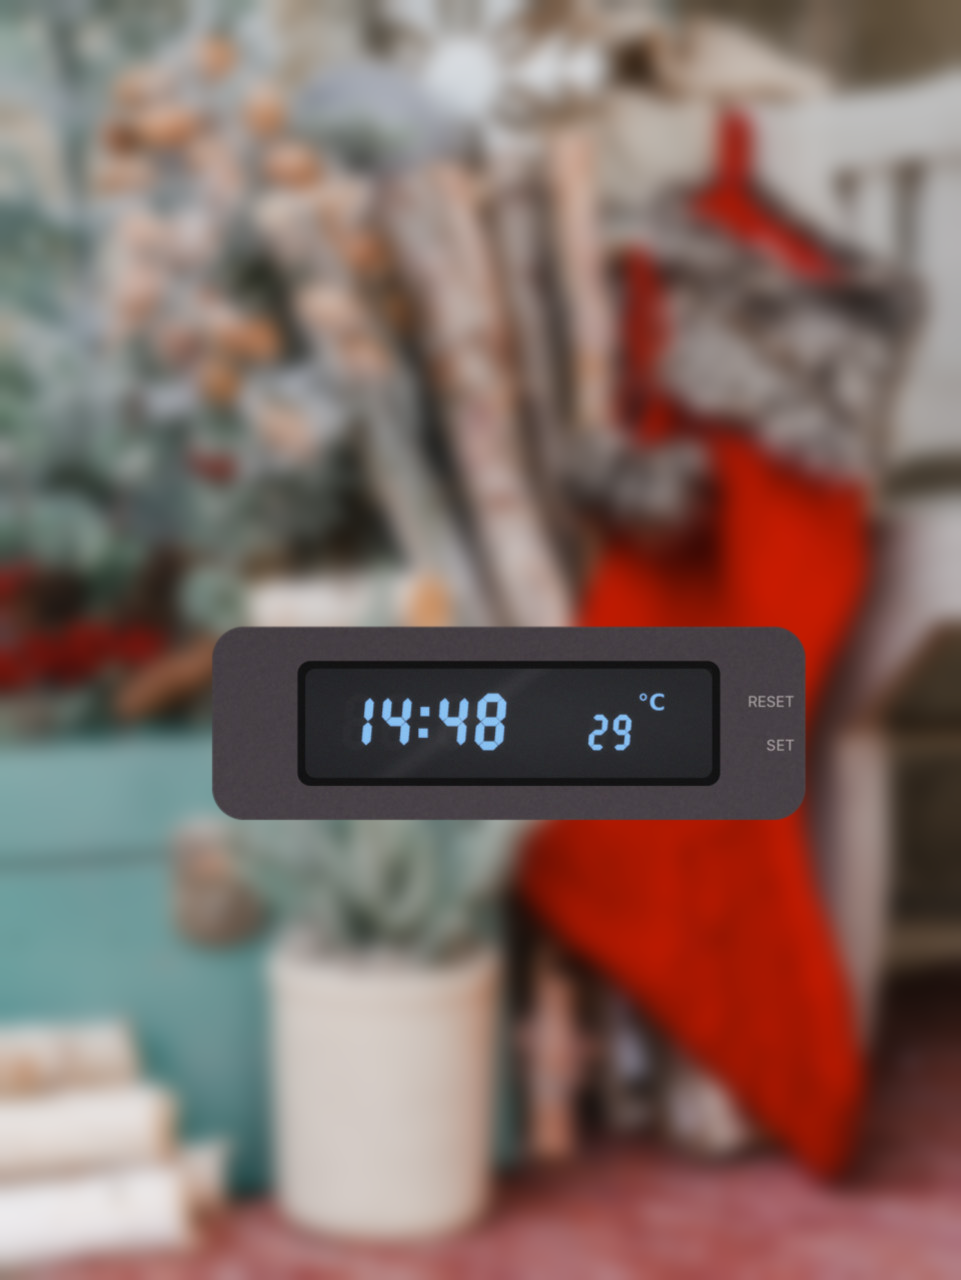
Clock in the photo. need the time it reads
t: 14:48
